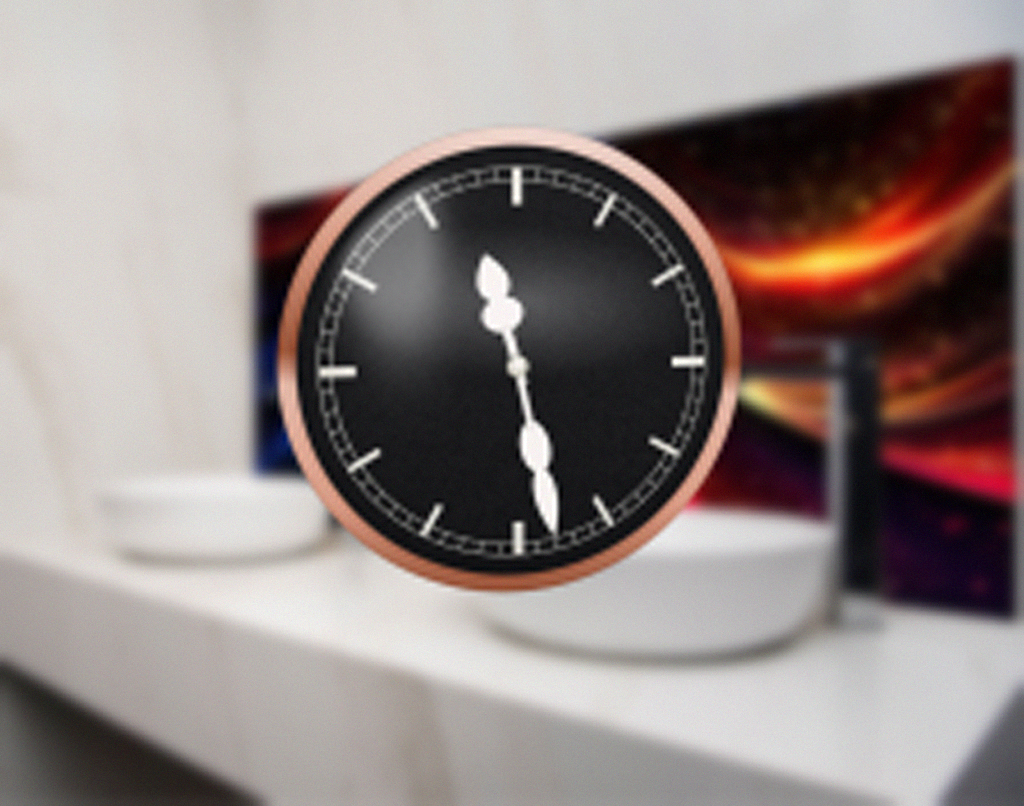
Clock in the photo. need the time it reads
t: 11:28
